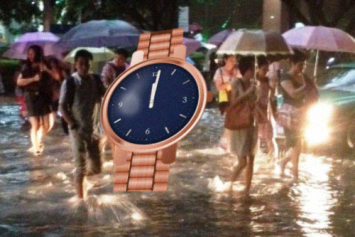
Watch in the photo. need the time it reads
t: 12:01
